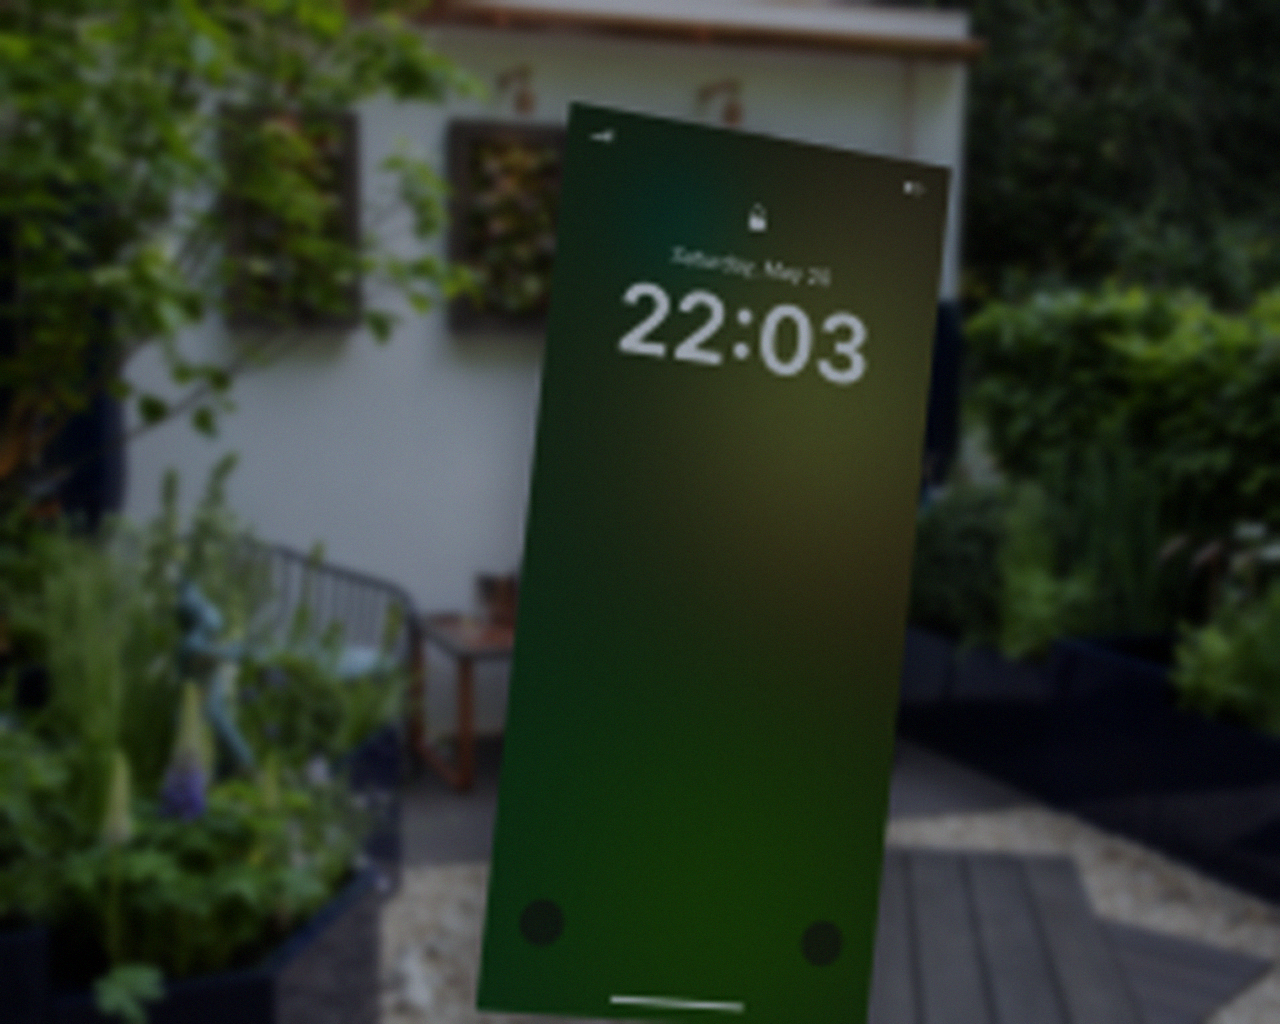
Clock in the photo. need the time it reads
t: 22:03
